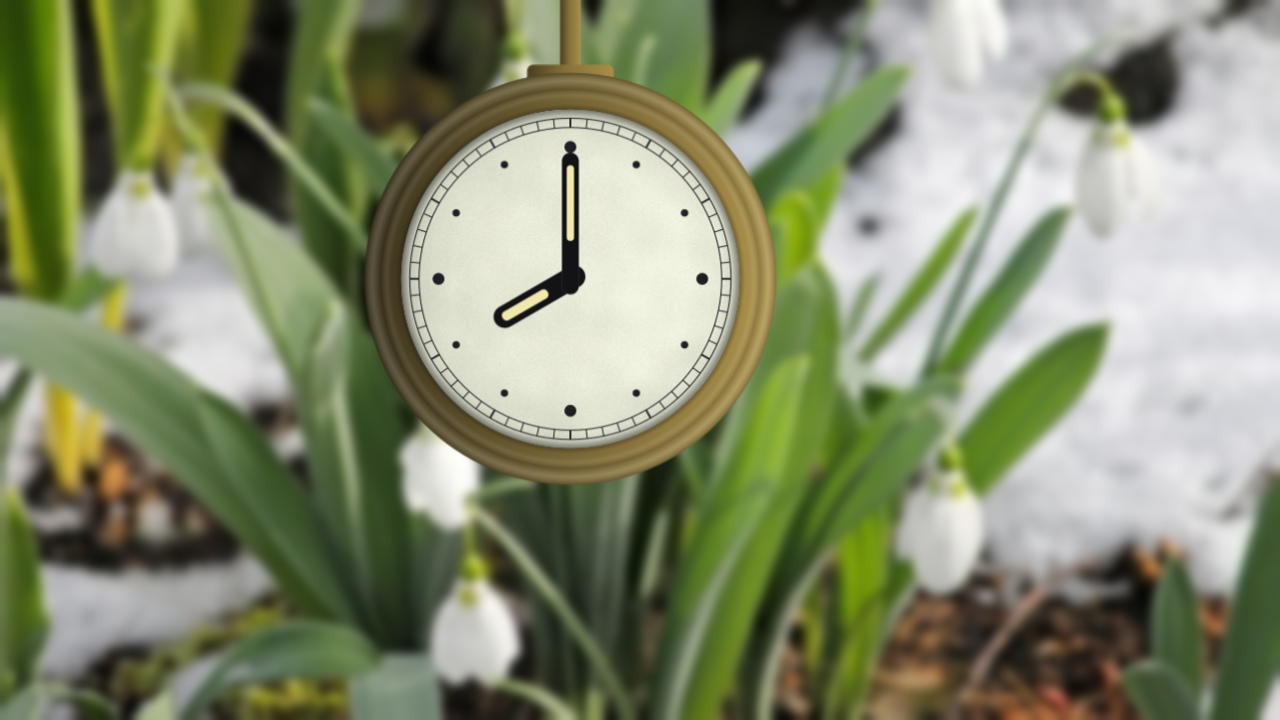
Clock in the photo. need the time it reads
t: 8:00
